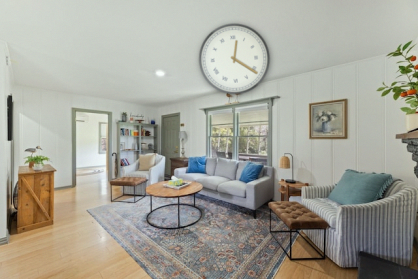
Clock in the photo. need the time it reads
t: 12:21
